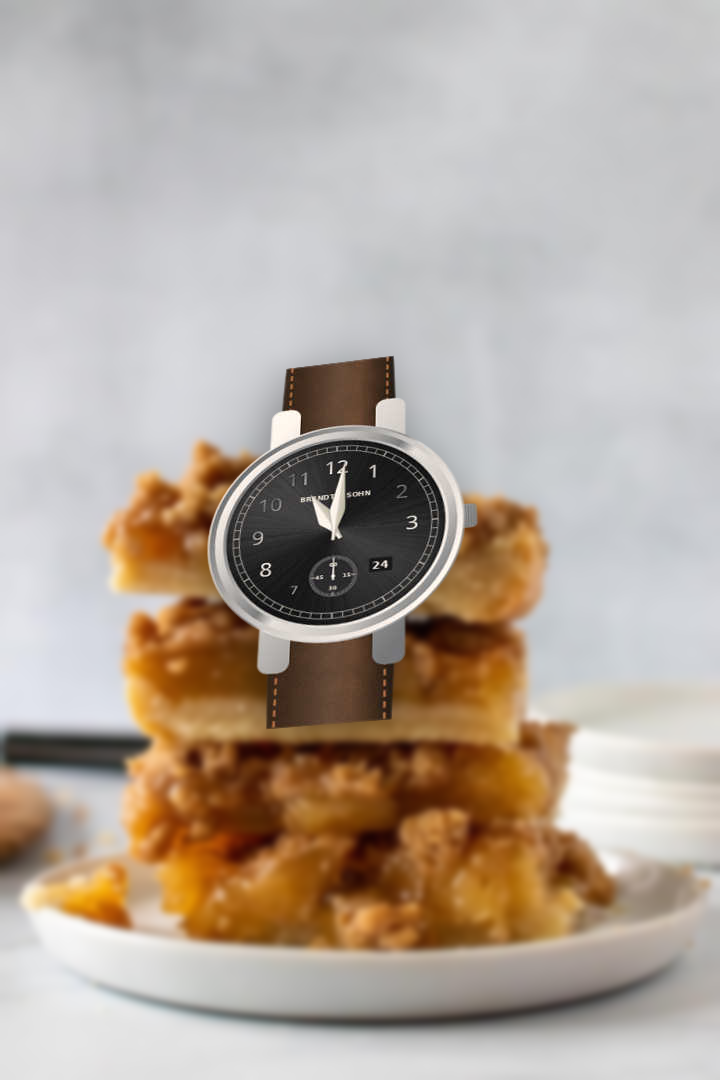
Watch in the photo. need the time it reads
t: 11:01
